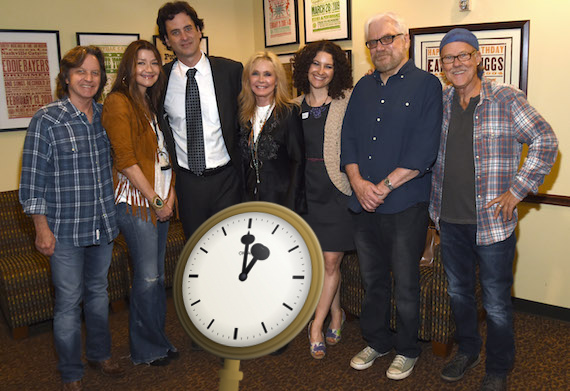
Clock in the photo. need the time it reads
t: 1:00
